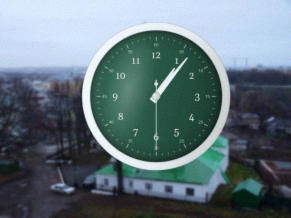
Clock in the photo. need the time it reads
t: 1:06:30
